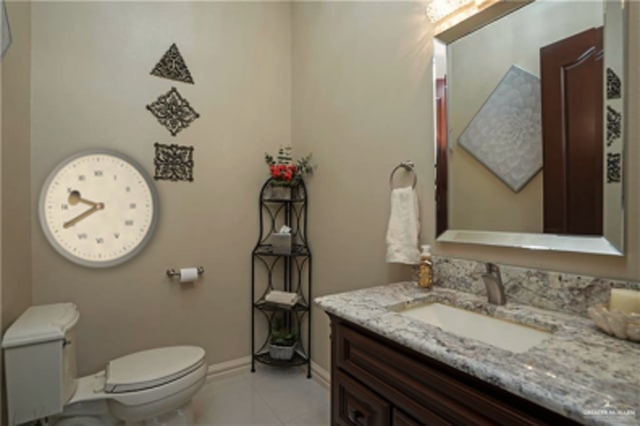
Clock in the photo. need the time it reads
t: 9:40
